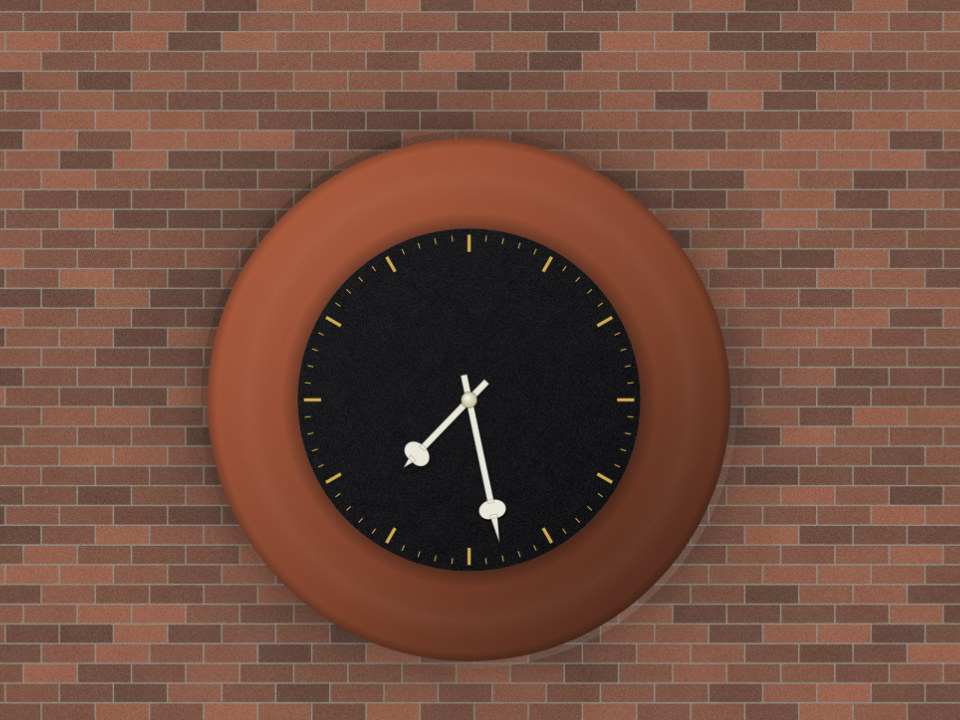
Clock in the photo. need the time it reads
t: 7:28
